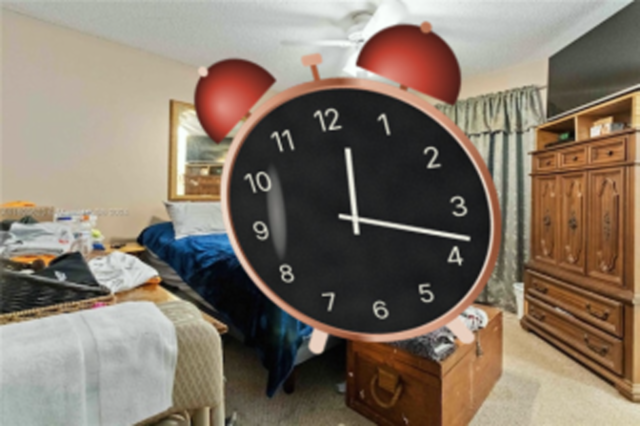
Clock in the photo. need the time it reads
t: 12:18
